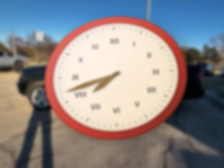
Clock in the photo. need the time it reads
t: 7:42
